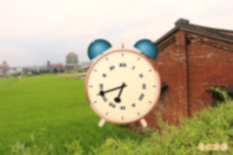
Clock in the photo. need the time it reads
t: 6:42
